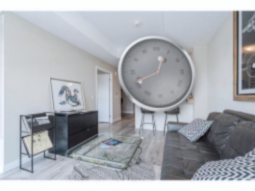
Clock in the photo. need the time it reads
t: 12:41
